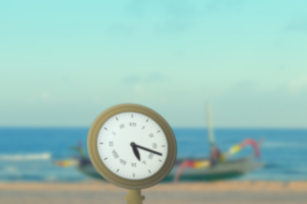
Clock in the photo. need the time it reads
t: 5:18
